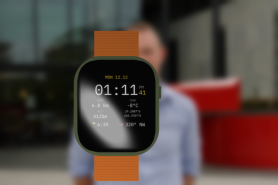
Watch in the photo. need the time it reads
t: 1:11
